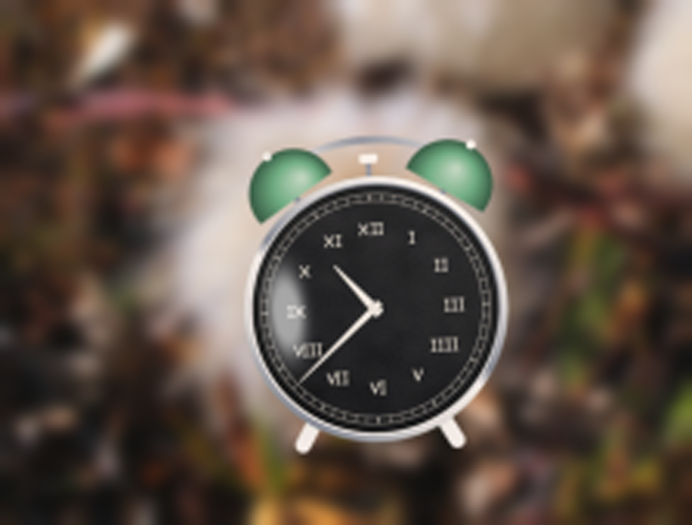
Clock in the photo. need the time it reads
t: 10:38
